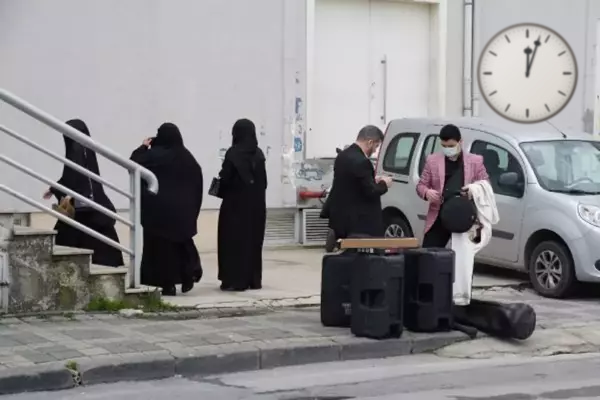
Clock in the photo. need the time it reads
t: 12:03
